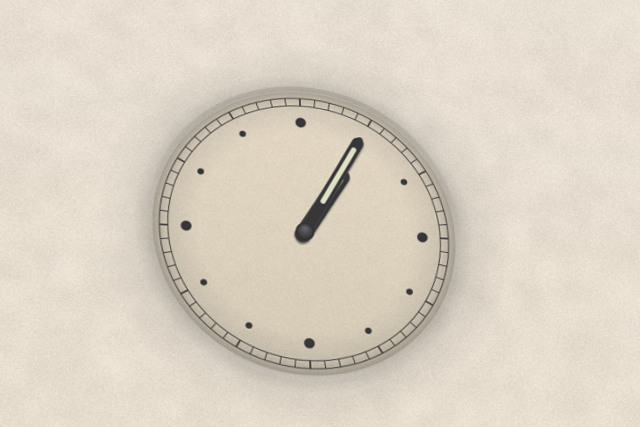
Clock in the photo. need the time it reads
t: 1:05
